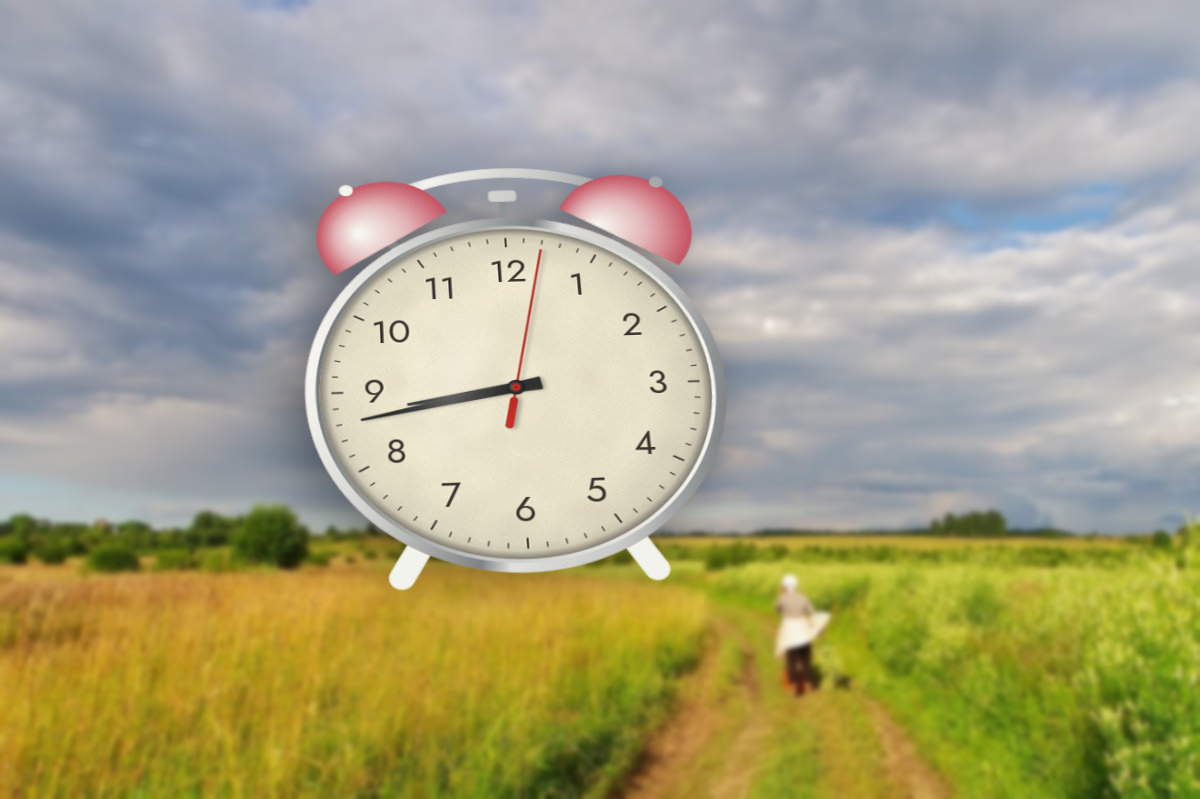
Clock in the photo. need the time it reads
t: 8:43:02
